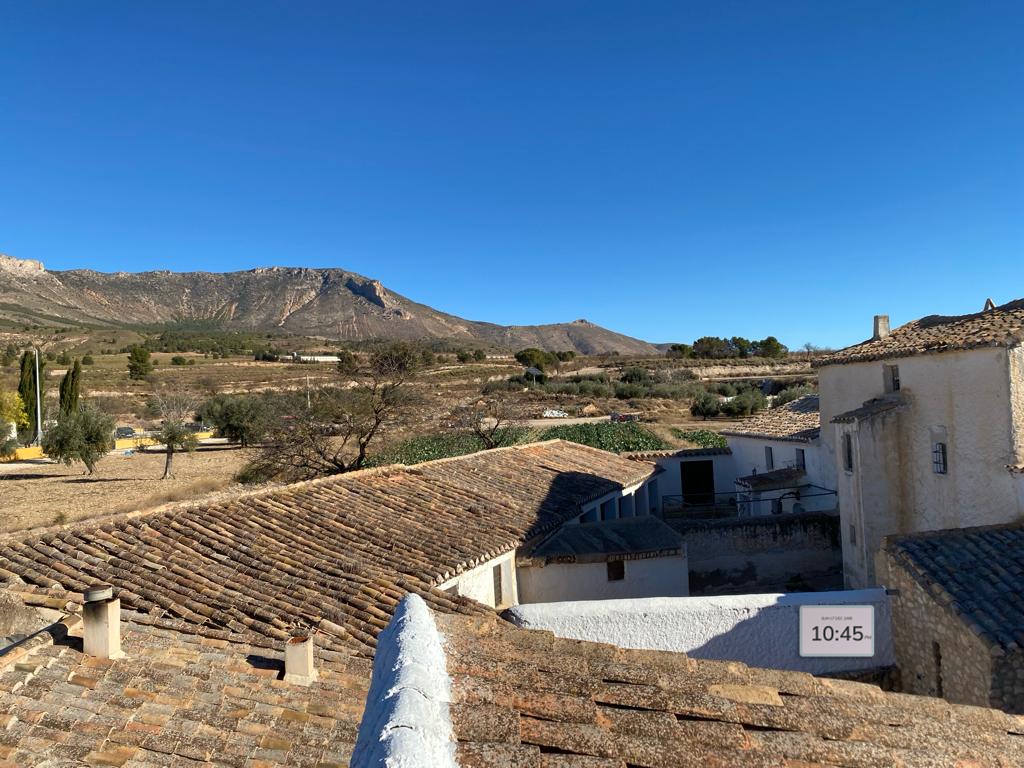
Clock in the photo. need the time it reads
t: 10:45
